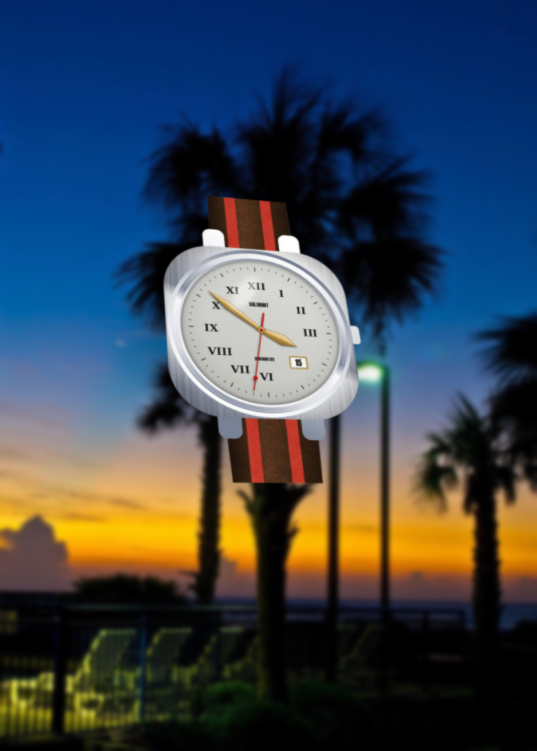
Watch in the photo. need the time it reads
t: 3:51:32
